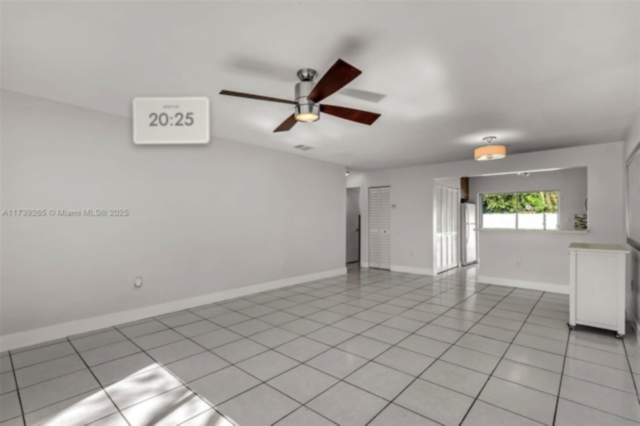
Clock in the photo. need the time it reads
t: 20:25
